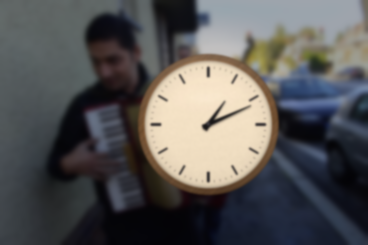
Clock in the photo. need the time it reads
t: 1:11
